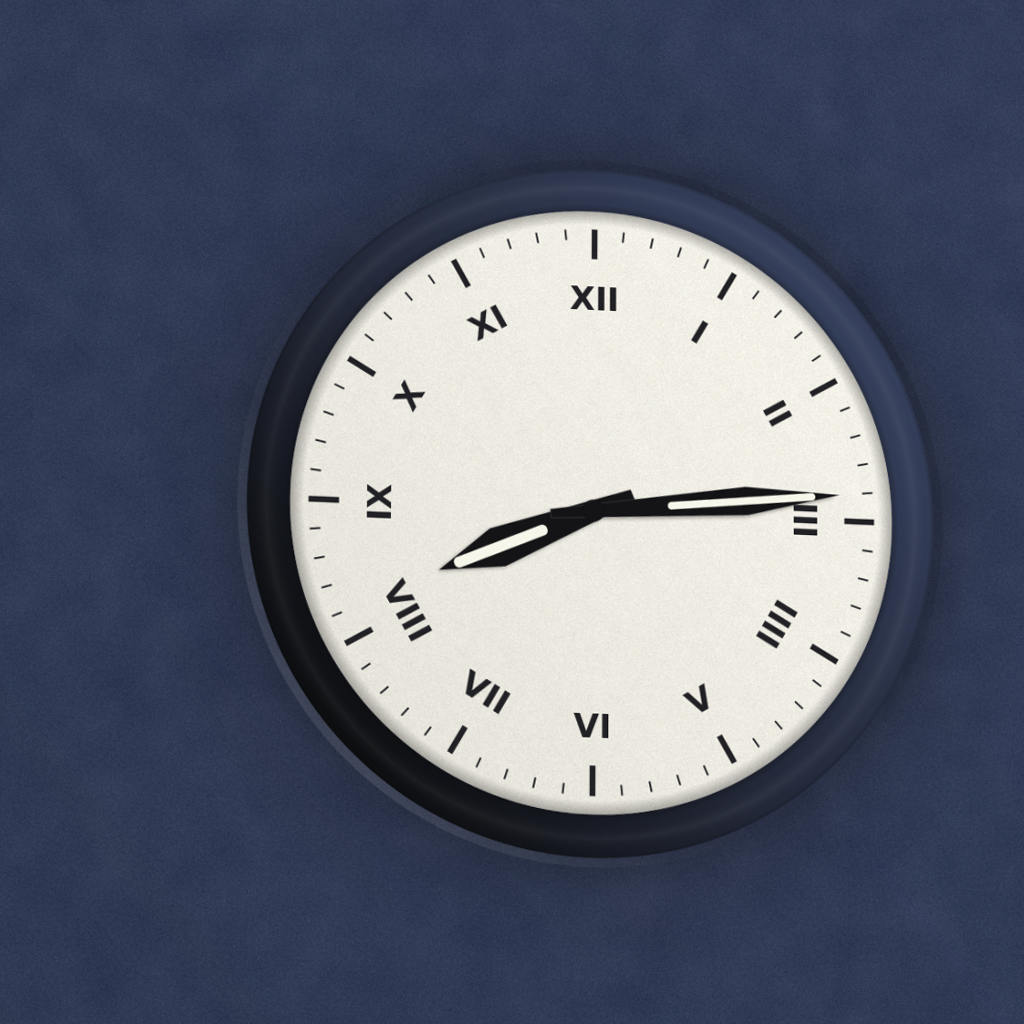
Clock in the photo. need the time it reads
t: 8:14
